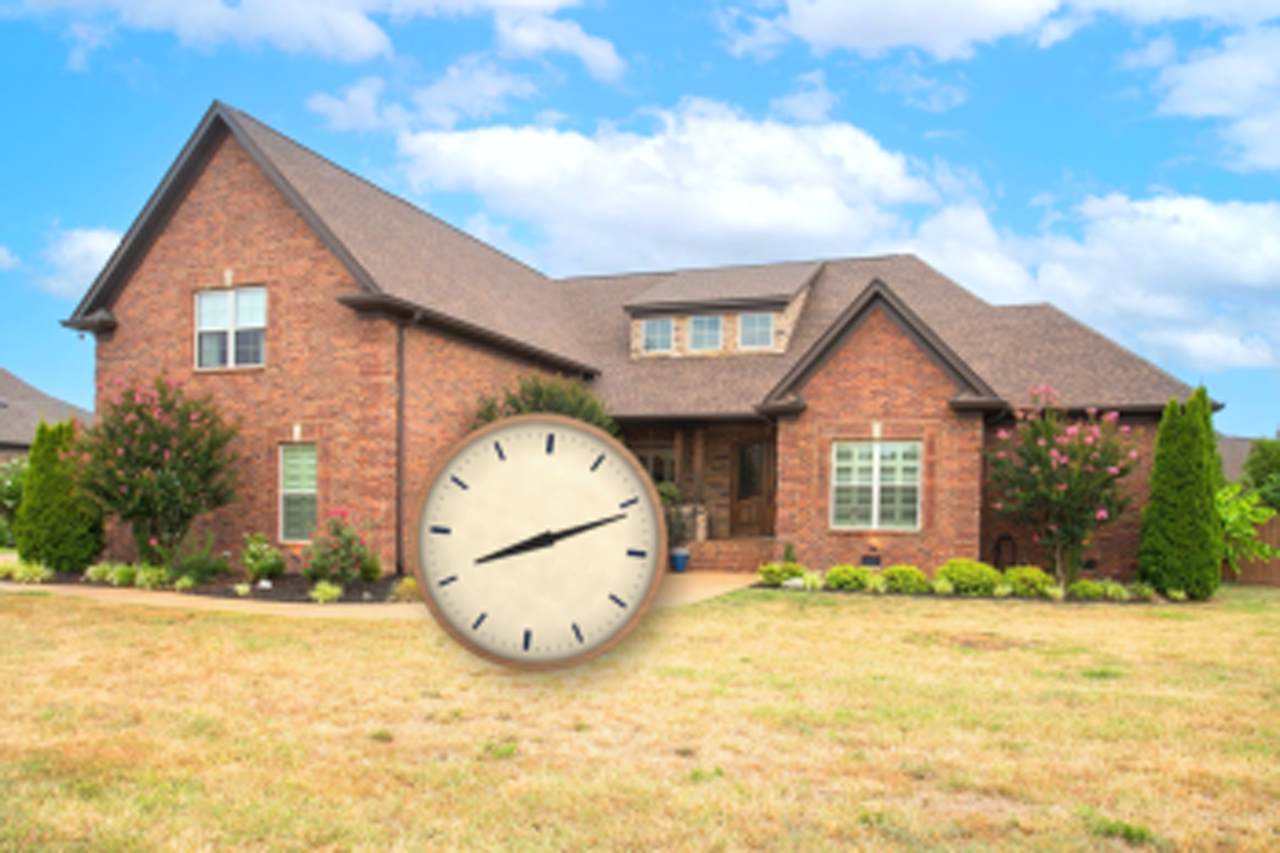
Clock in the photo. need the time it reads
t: 8:11
